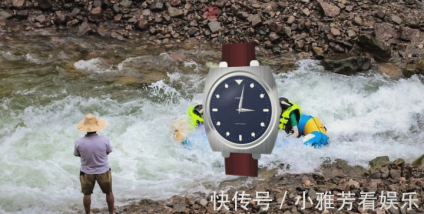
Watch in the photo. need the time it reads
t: 3:02
